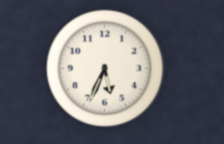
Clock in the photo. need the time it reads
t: 5:34
